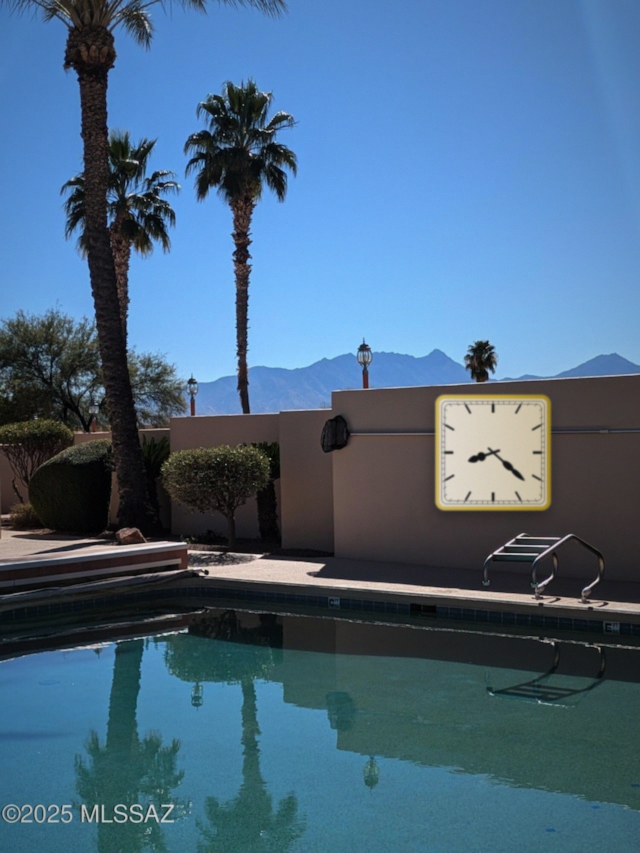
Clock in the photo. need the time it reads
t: 8:22
